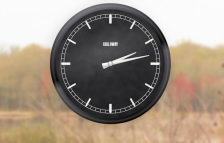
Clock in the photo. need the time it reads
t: 2:13
